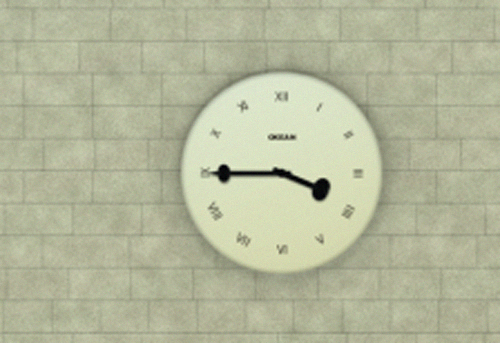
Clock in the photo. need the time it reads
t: 3:45
